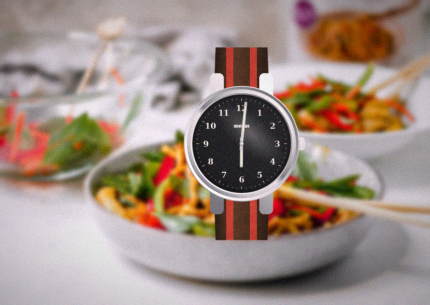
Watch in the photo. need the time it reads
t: 6:01
